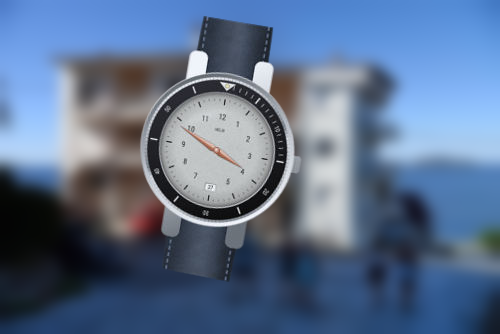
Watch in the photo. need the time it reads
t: 3:49
